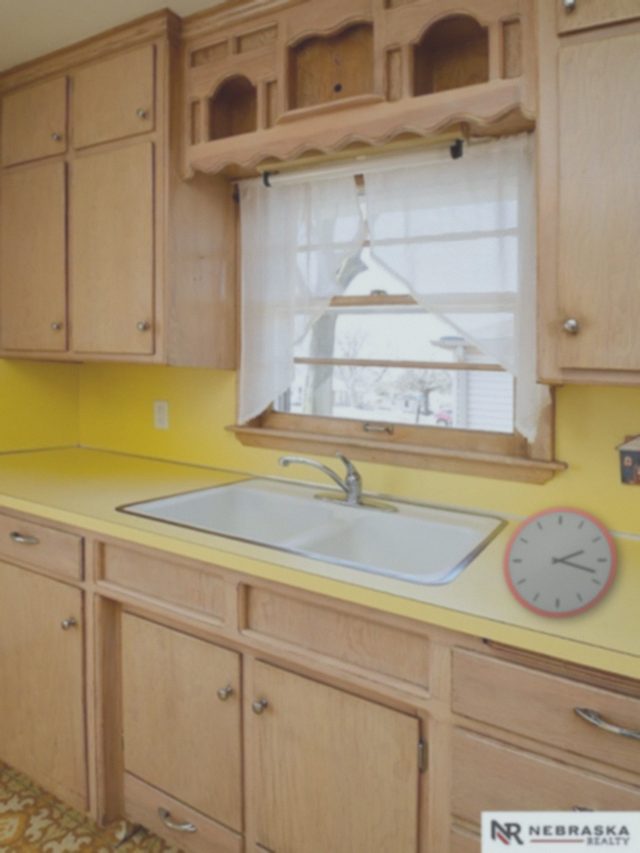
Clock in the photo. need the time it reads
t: 2:18
